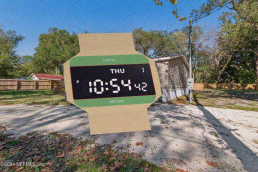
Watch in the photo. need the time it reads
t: 10:54:42
